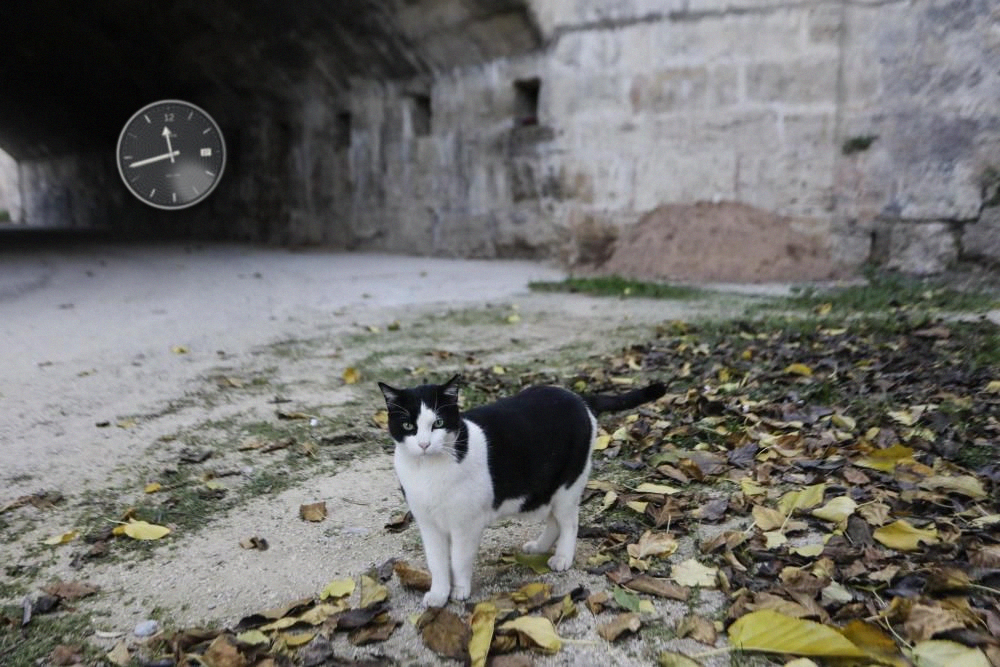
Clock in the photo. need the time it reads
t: 11:43
